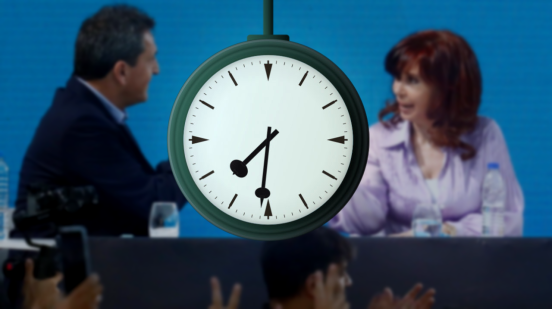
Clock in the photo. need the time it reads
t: 7:31
